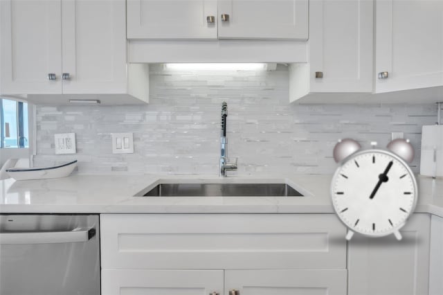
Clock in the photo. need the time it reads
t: 1:05
